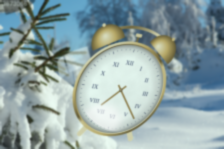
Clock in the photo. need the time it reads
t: 7:23
